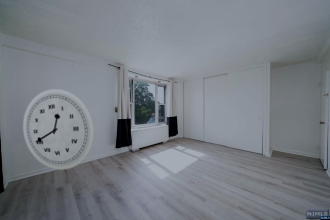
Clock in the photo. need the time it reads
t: 12:41
